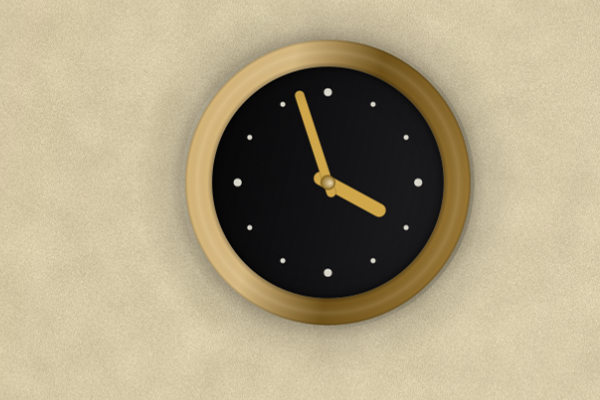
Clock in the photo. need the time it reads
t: 3:57
